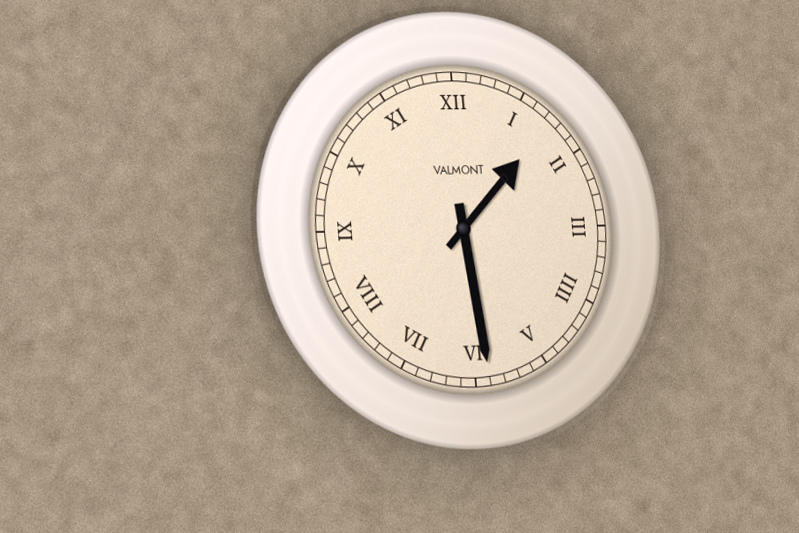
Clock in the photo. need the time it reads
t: 1:29
